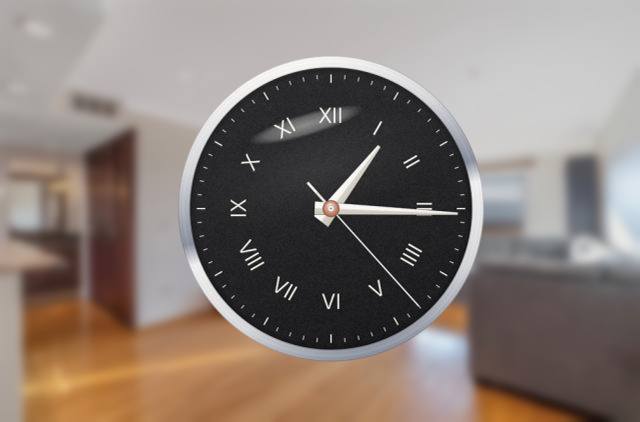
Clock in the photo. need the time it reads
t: 1:15:23
